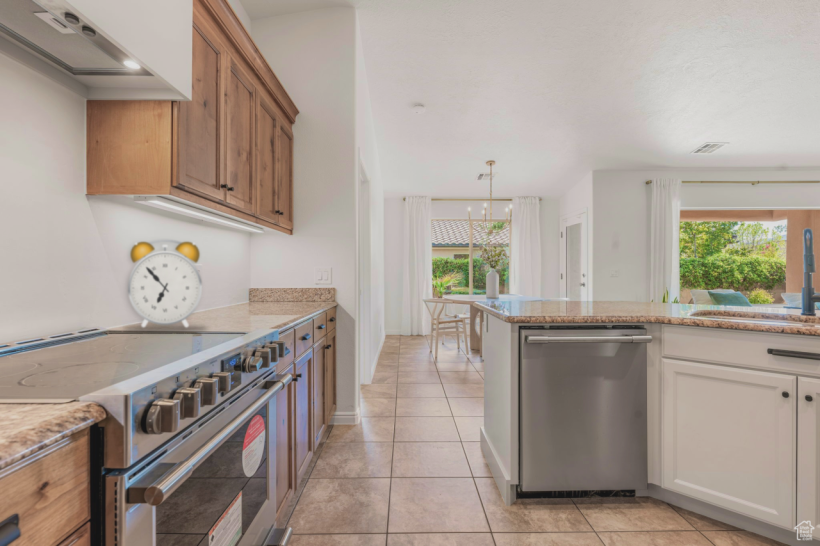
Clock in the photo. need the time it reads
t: 6:53
